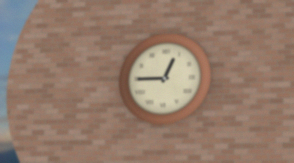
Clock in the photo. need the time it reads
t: 12:45
